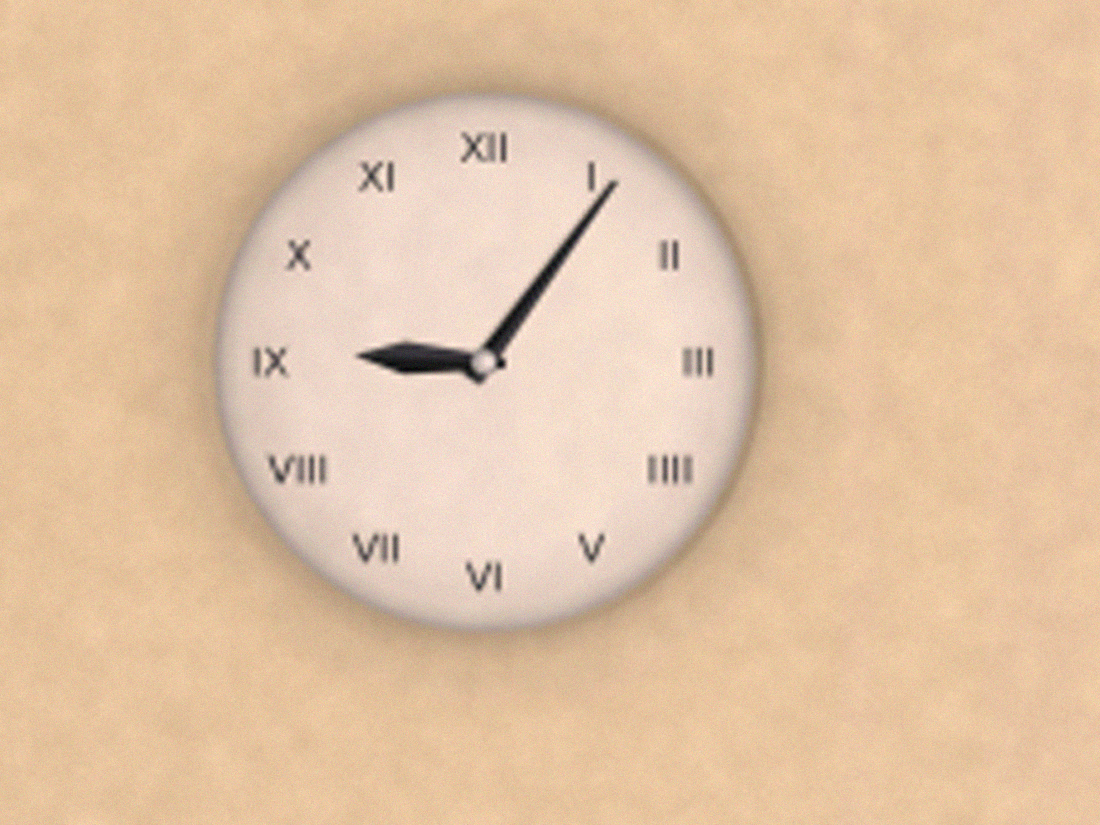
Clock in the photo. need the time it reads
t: 9:06
